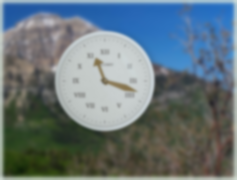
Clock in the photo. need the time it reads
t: 11:18
